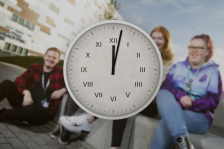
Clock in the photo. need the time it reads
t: 12:02
